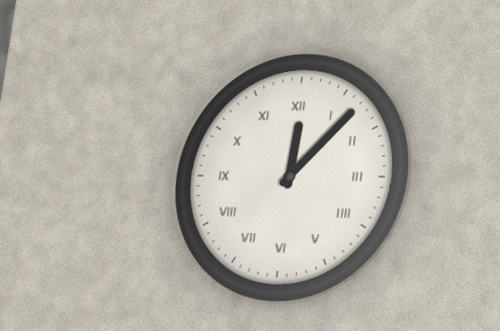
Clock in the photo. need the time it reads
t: 12:07
